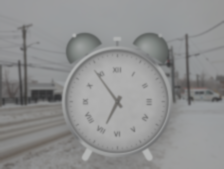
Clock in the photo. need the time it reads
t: 6:54
